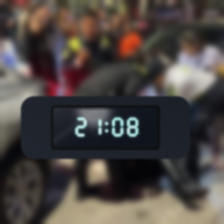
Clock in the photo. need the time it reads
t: 21:08
